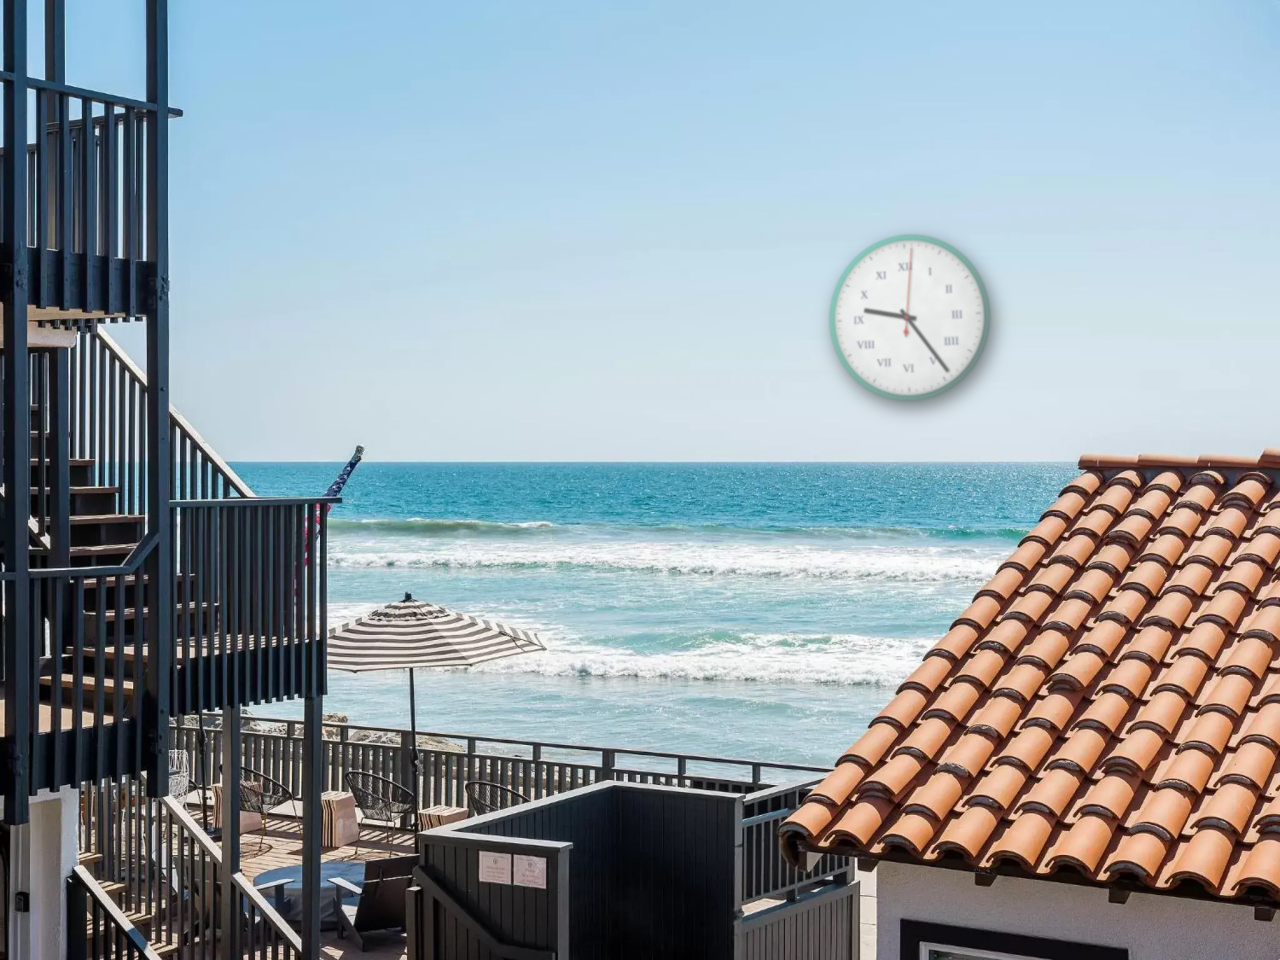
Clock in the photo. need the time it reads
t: 9:24:01
